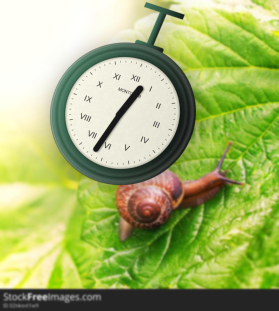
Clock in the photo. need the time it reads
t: 12:32
